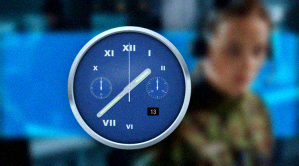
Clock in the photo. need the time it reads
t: 1:38
